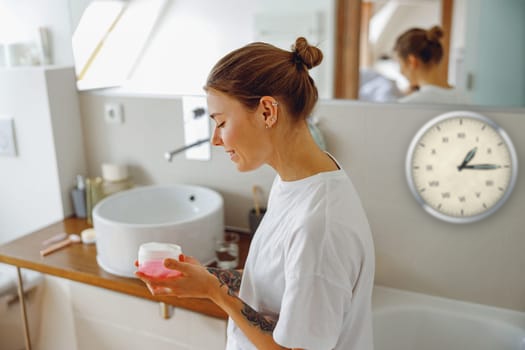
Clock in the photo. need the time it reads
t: 1:15
